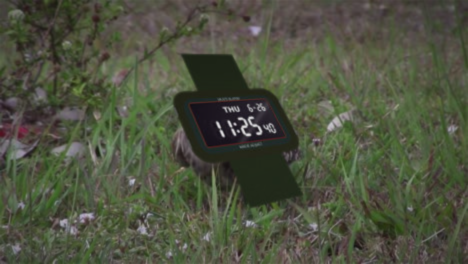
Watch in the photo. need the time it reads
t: 11:25:40
